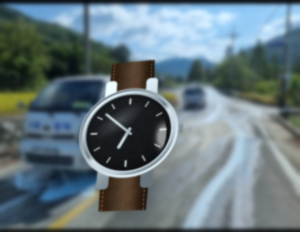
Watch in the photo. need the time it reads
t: 6:52
